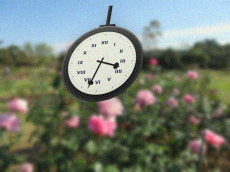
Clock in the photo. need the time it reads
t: 3:33
